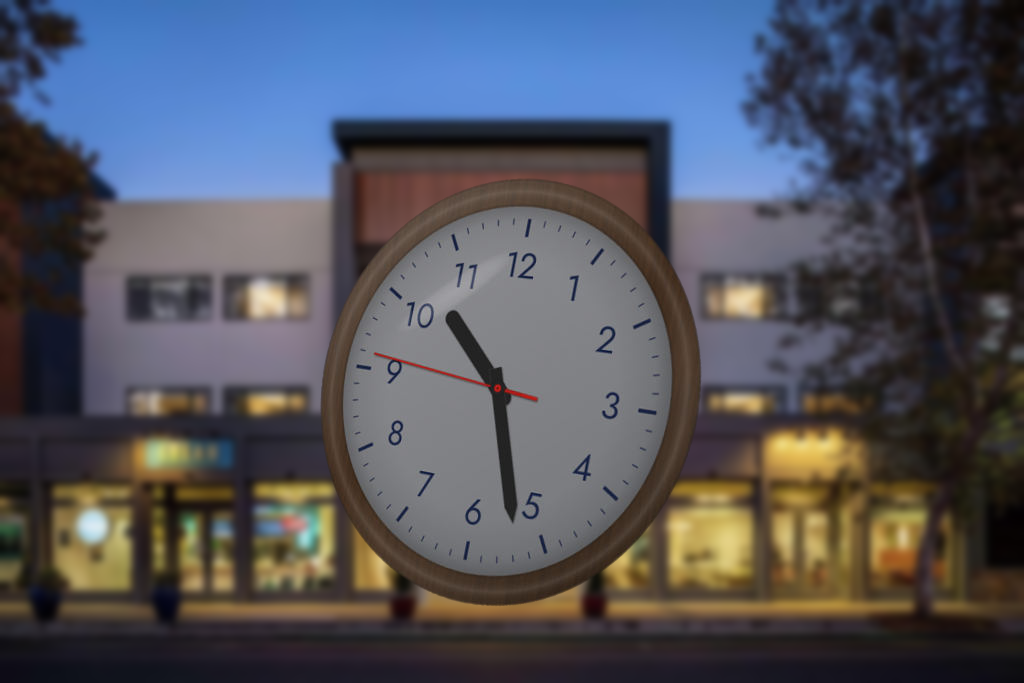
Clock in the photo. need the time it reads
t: 10:26:46
